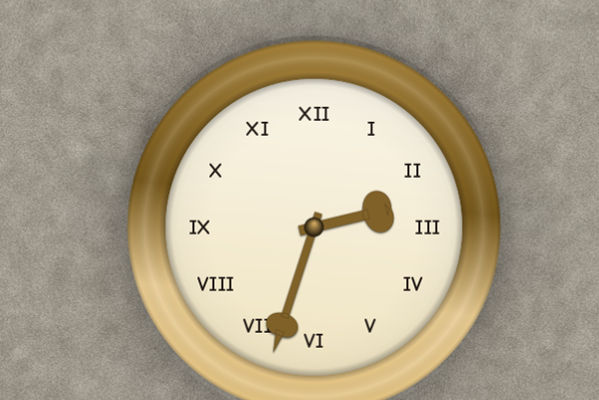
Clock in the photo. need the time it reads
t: 2:33
